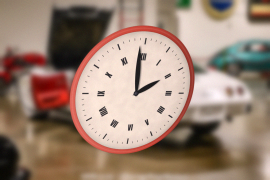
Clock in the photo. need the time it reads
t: 1:59
